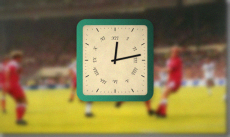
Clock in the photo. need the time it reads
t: 12:13
